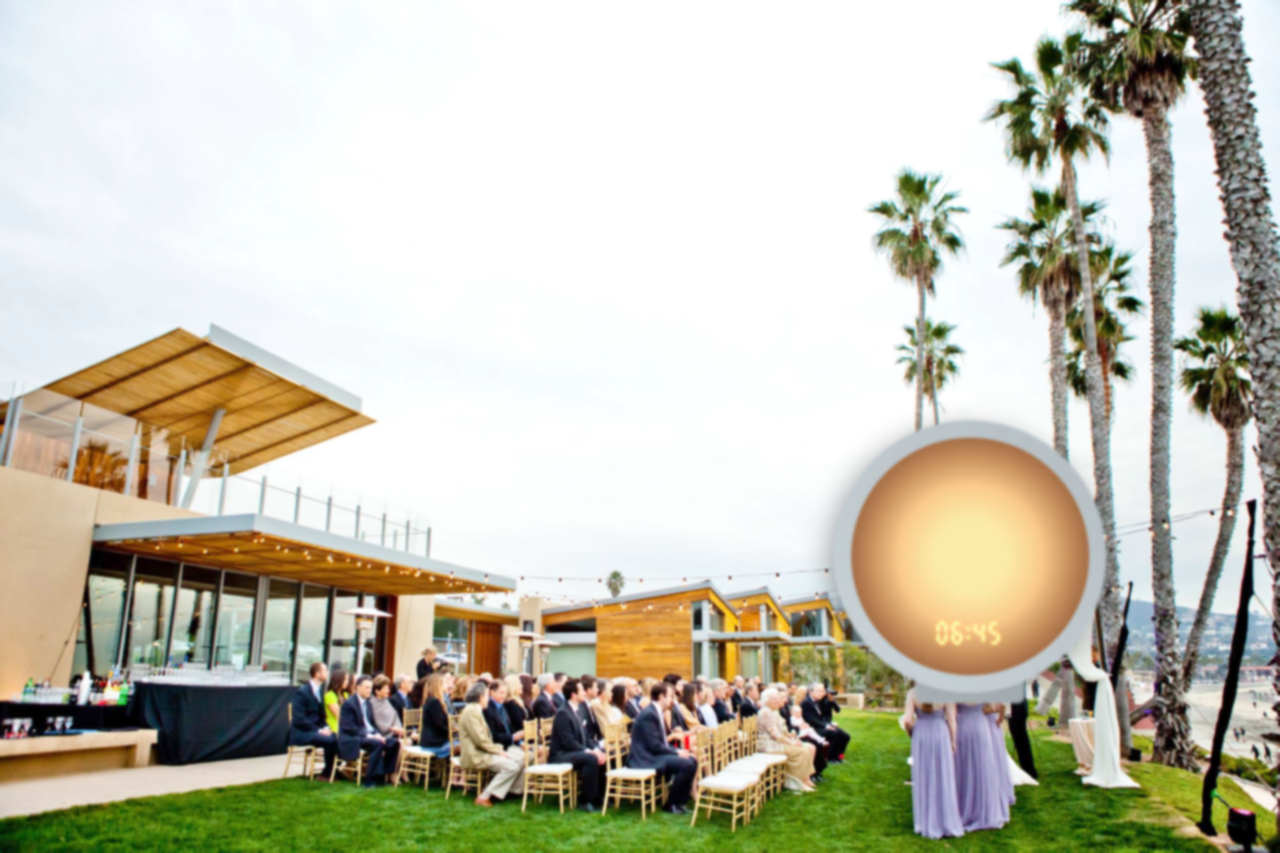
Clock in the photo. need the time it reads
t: 6:45
